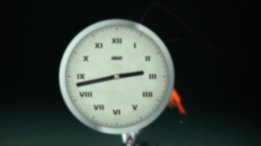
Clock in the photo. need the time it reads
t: 2:43
